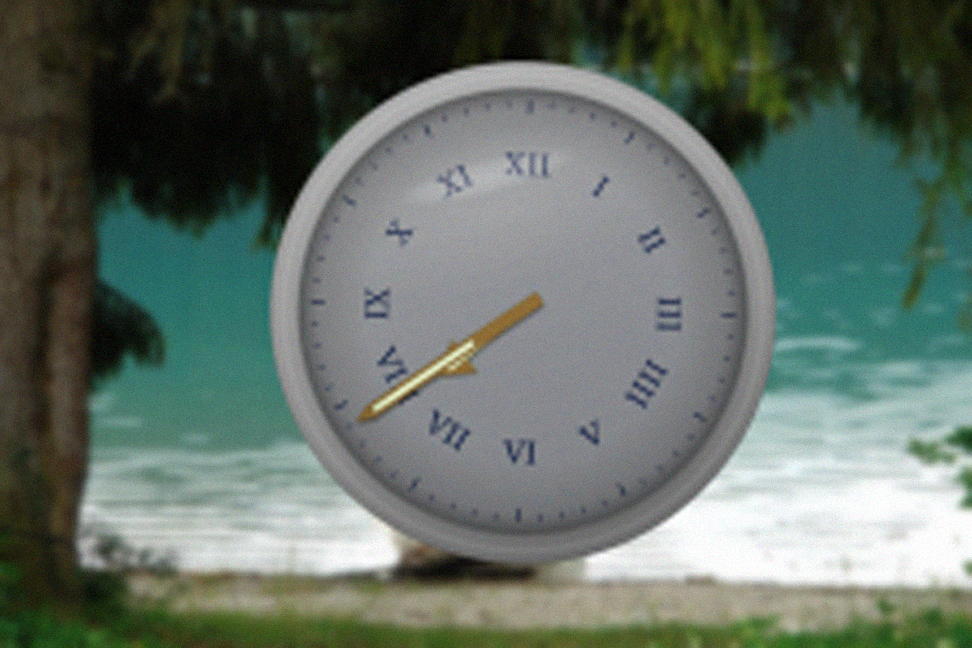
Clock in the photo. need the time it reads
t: 7:39
